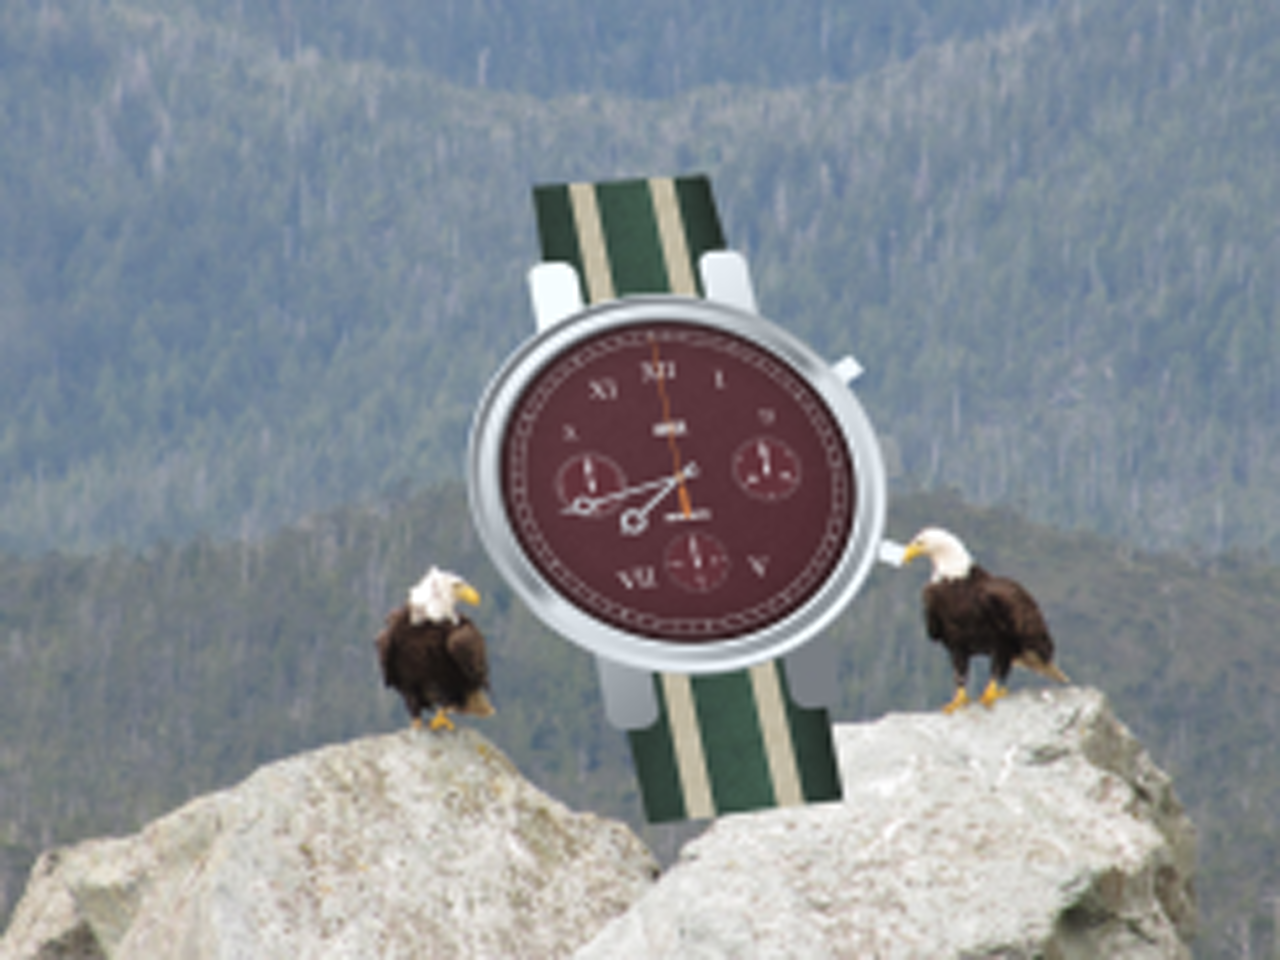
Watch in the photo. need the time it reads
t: 7:43
